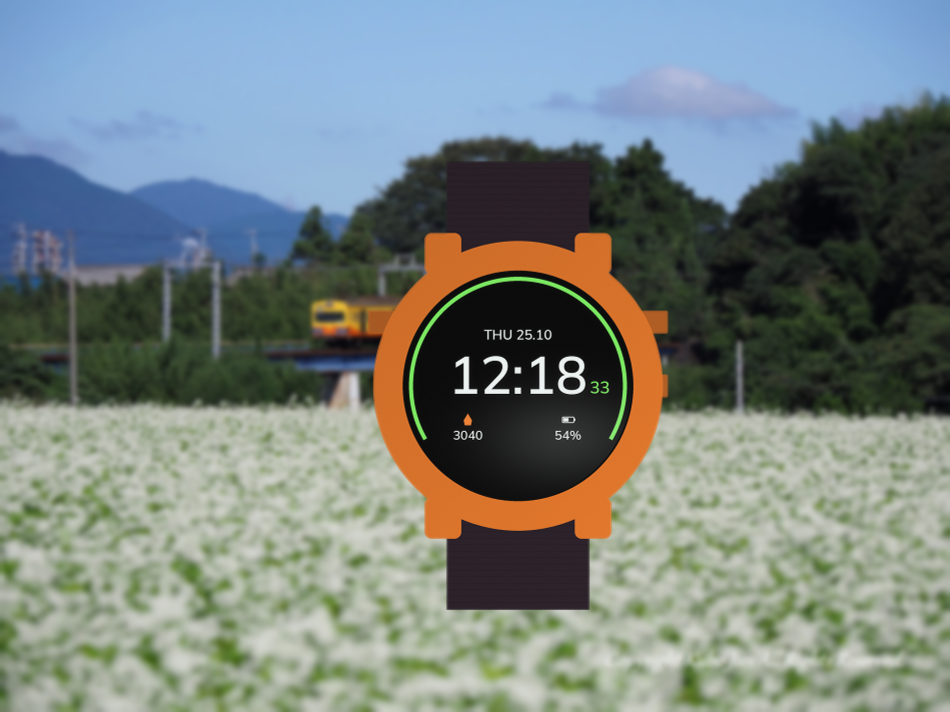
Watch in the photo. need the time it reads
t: 12:18:33
